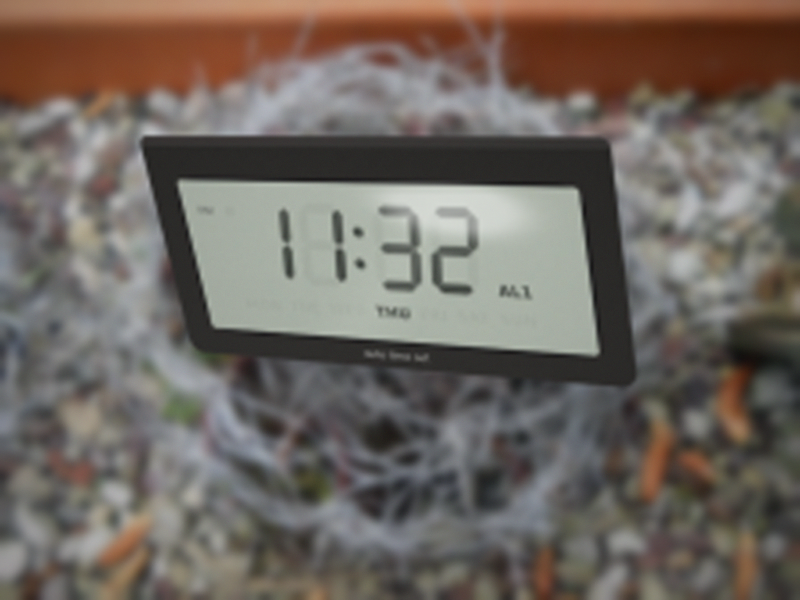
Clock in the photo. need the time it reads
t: 11:32
